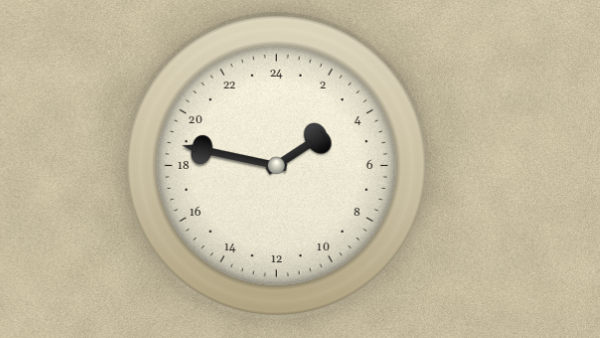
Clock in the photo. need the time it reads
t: 3:47
